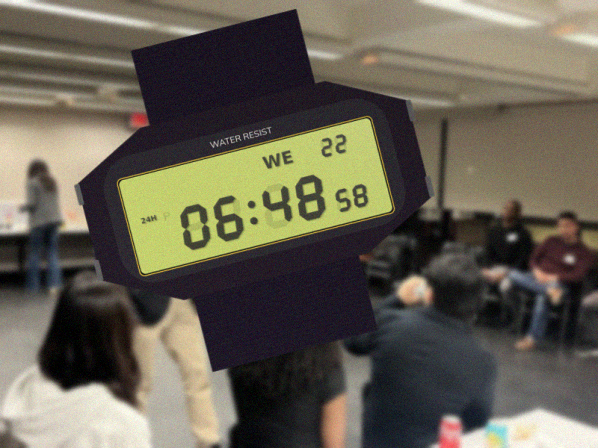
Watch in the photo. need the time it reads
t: 6:48:58
